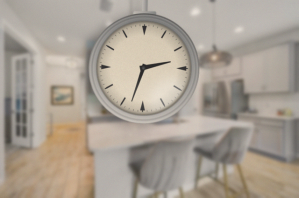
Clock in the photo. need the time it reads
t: 2:33
